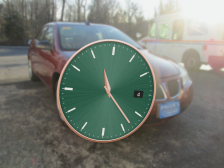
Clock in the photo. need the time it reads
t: 11:23
